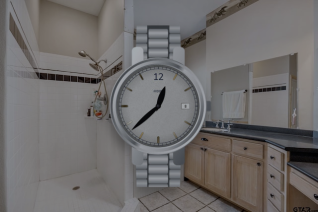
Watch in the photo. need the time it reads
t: 12:38
